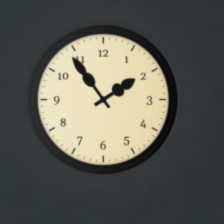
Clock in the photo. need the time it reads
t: 1:54
